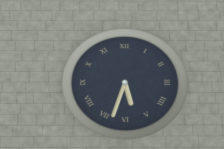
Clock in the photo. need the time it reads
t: 5:33
